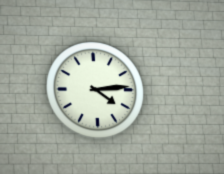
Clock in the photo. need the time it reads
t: 4:14
